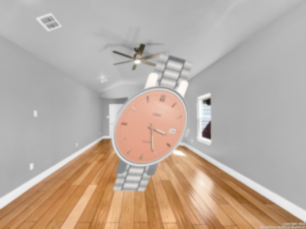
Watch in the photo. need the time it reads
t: 3:26
